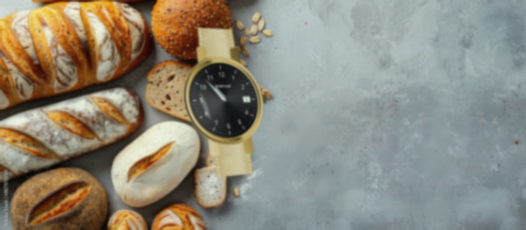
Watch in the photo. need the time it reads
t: 10:53
